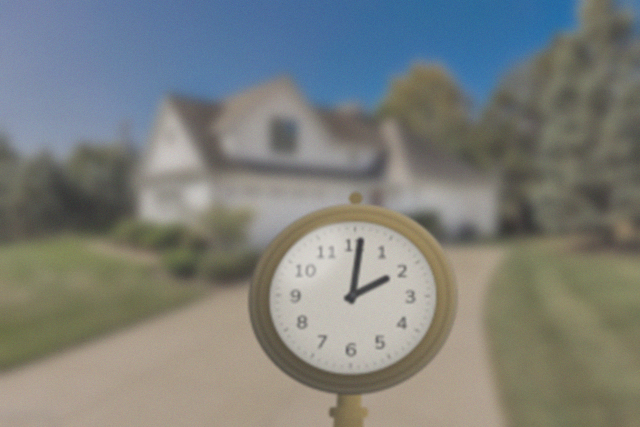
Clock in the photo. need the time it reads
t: 2:01
